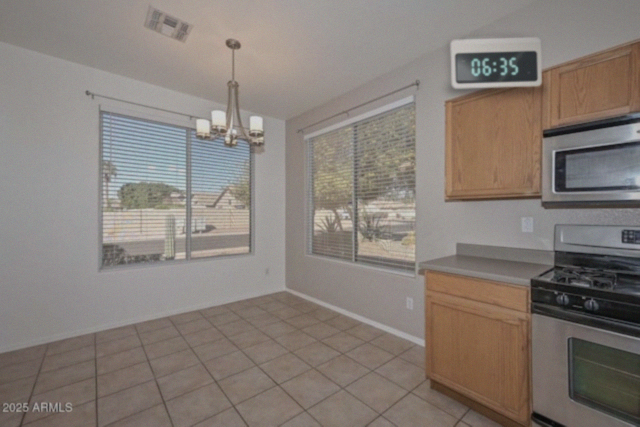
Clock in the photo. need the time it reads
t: 6:35
